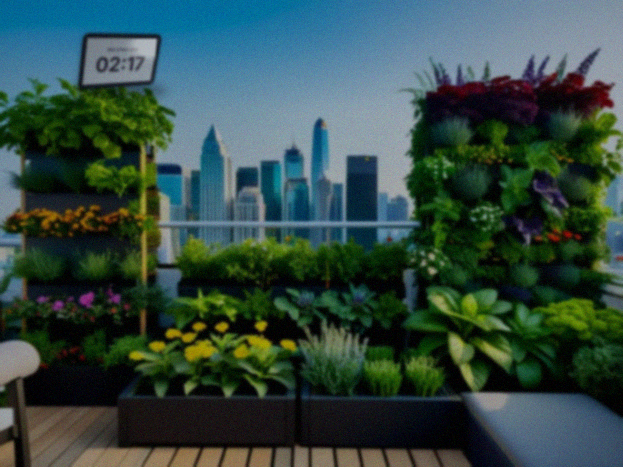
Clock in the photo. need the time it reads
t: 2:17
